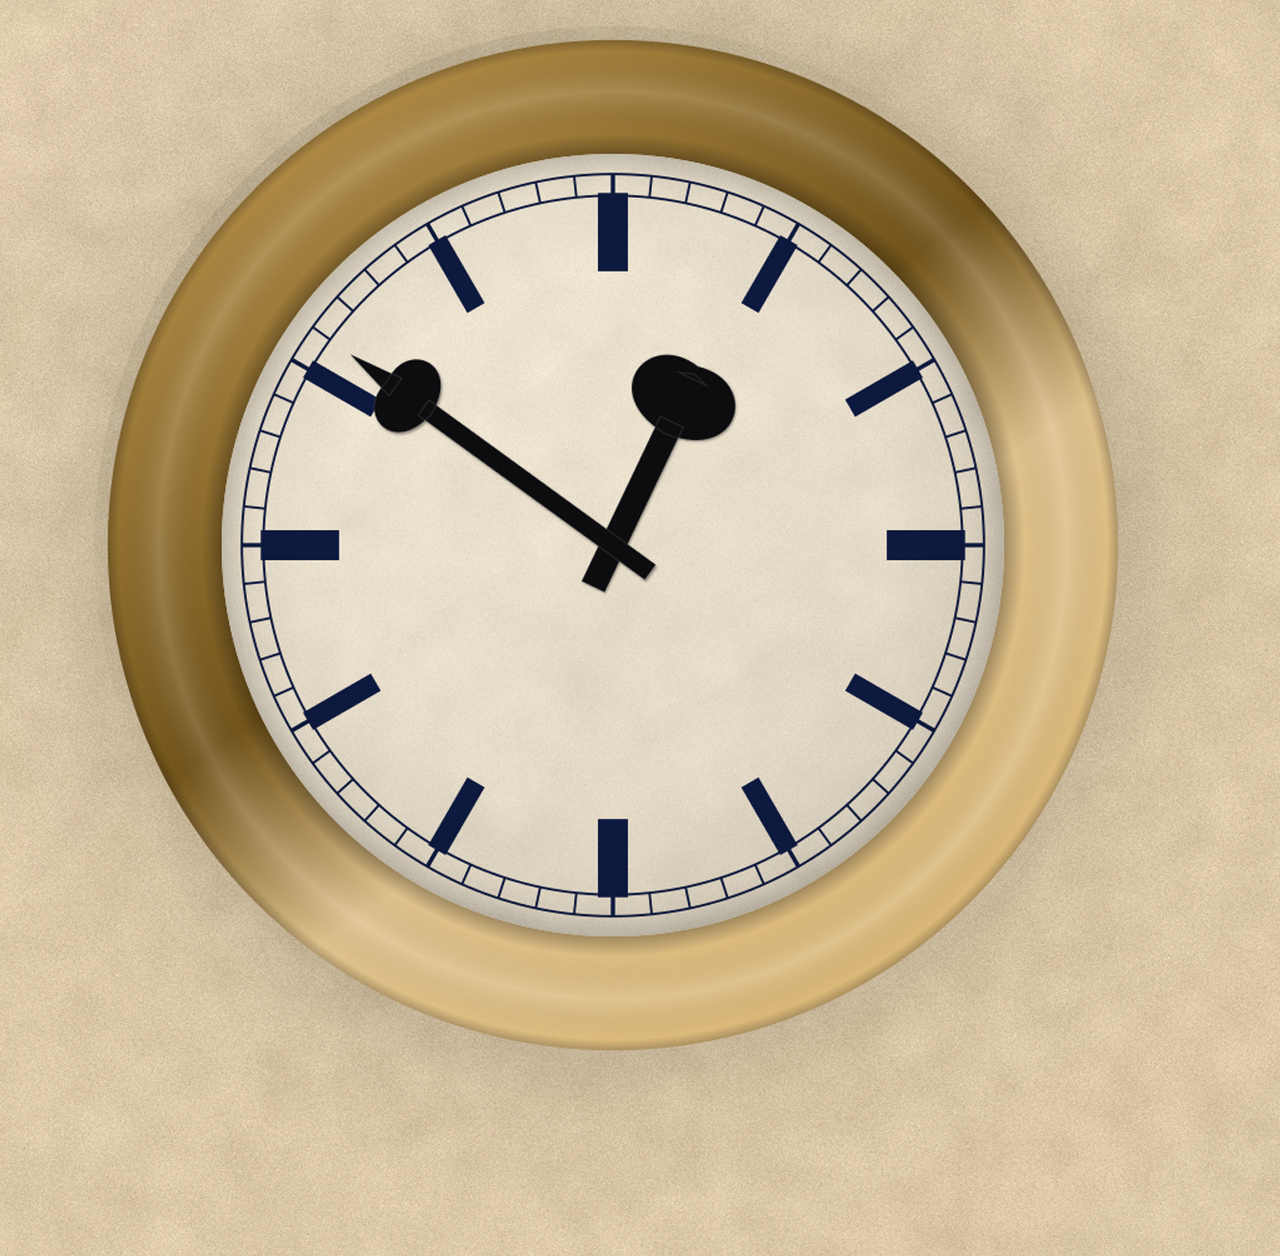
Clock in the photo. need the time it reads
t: 12:51
